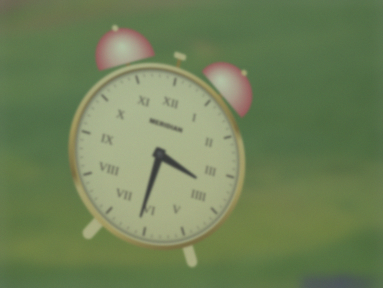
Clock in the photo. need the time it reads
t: 3:31
